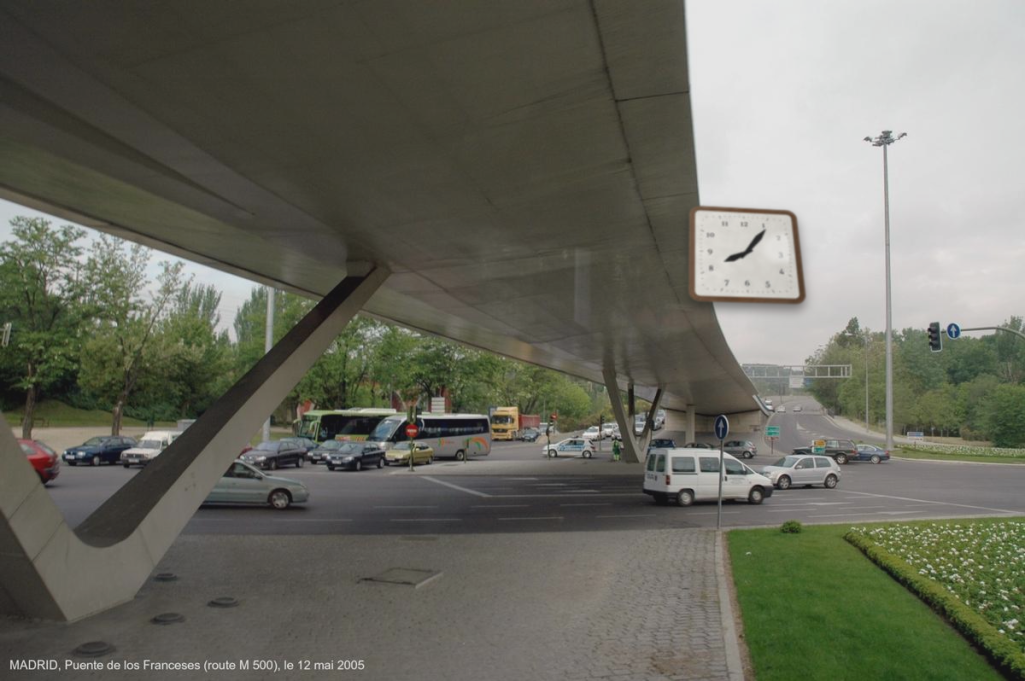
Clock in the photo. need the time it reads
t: 8:06
